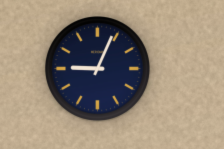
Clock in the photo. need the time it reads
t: 9:04
